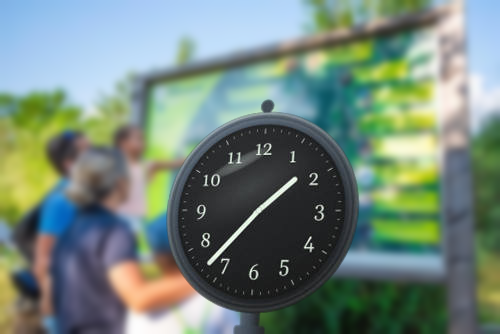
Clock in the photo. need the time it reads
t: 1:37
